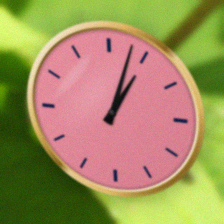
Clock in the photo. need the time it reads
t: 1:03
